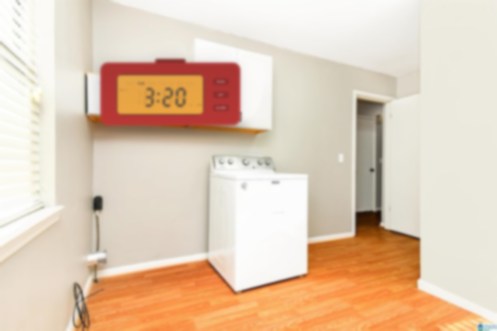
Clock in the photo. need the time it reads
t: 3:20
